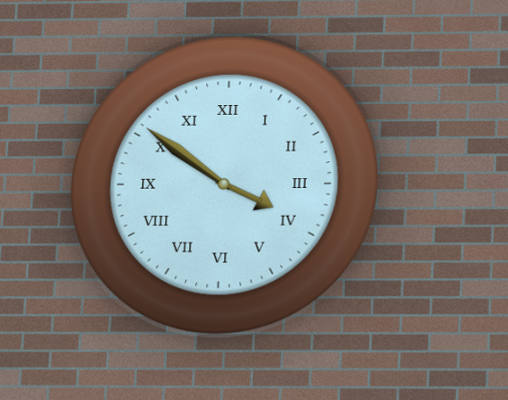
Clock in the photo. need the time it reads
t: 3:51
